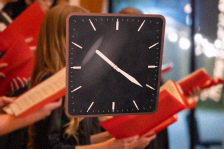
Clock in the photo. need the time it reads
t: 10:21
